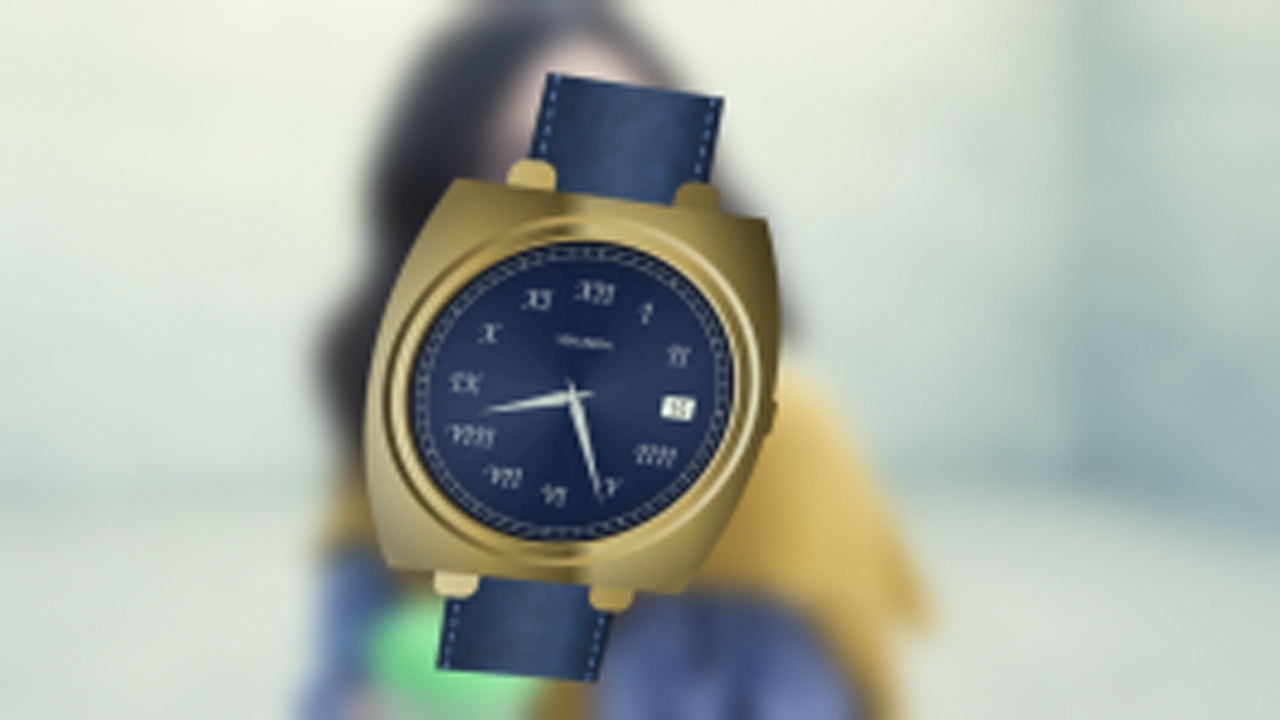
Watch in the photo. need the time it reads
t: 8:26
